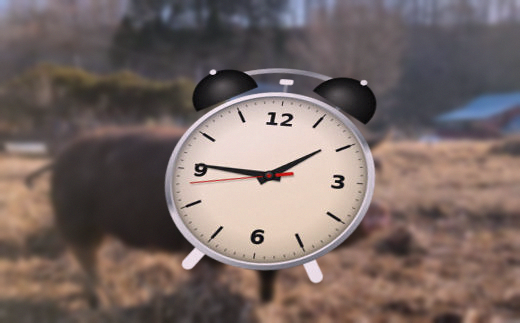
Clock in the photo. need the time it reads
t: 1:45:43
